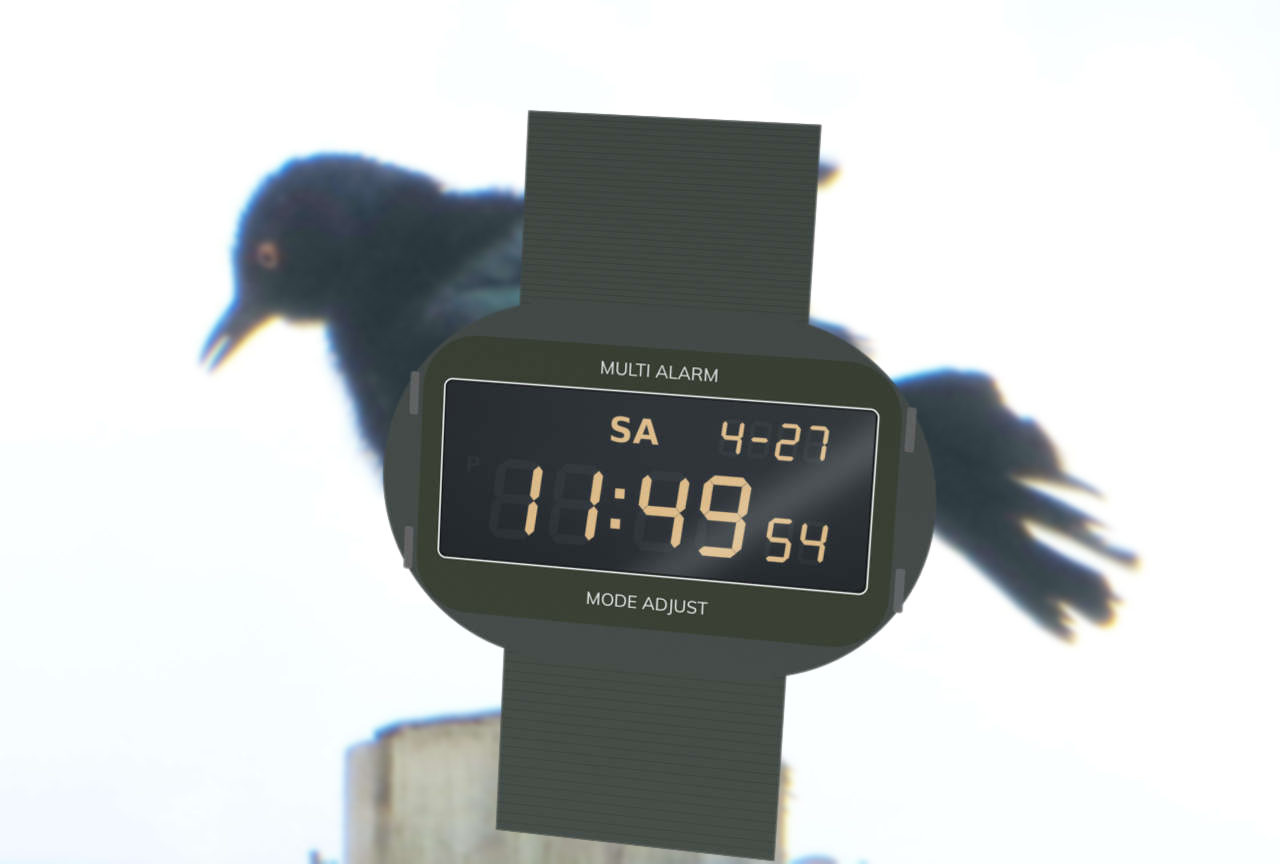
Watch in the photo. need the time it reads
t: 11:49:54
